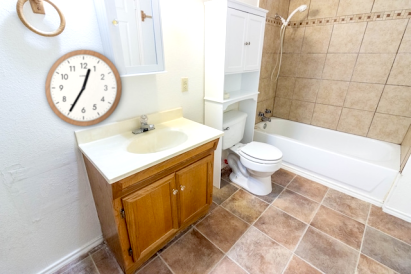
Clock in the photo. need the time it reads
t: 12:35
